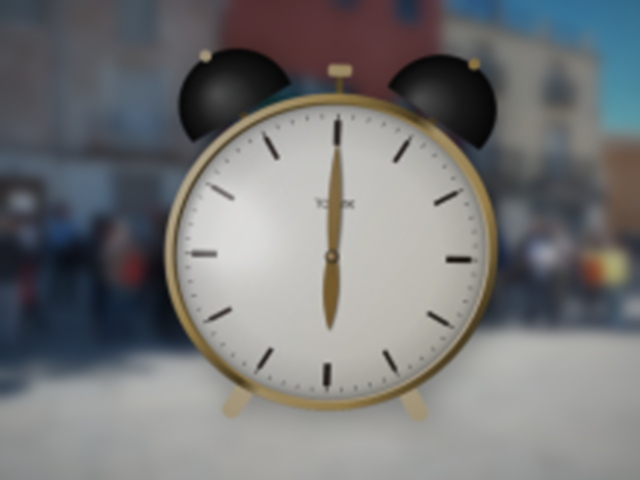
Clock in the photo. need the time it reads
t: 6:00
